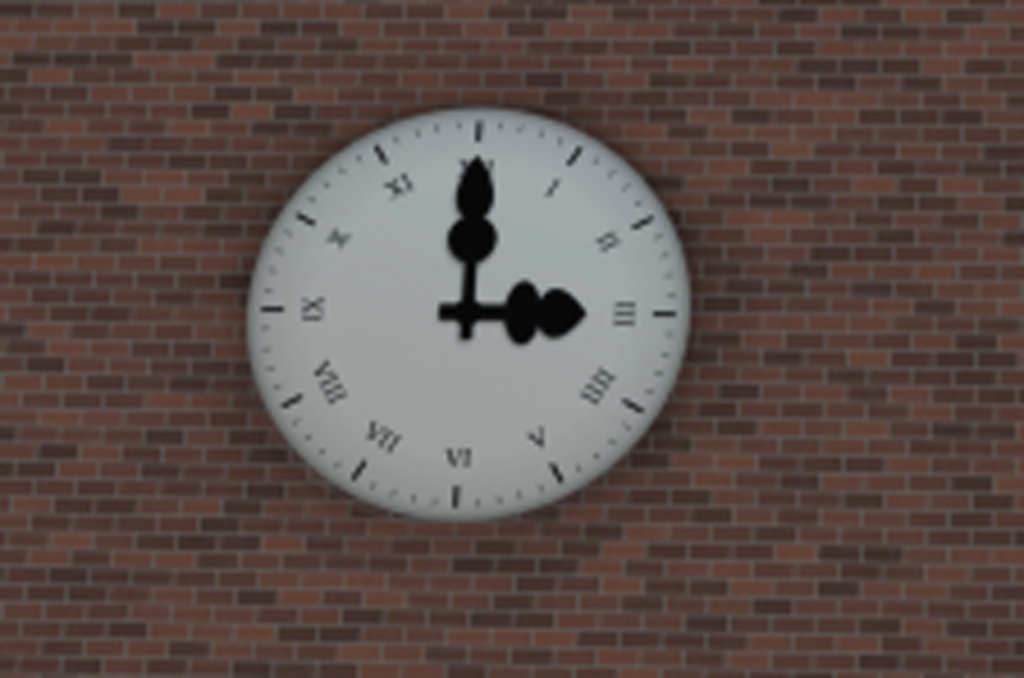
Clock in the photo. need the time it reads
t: 3:00
